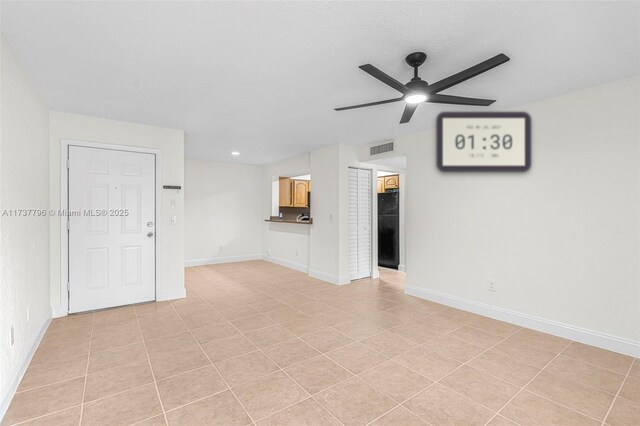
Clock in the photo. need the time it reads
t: 1:30
